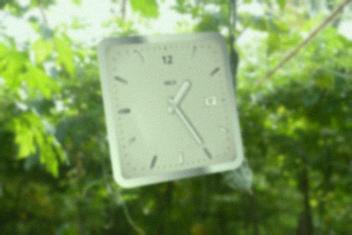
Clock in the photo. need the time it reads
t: 1:25
